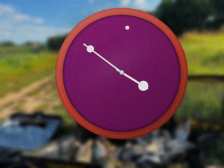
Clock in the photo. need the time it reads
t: 3:50
